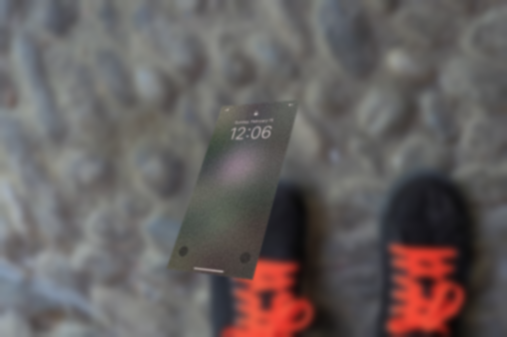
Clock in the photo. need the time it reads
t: 12:06
